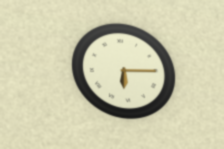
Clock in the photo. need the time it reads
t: 6:15
